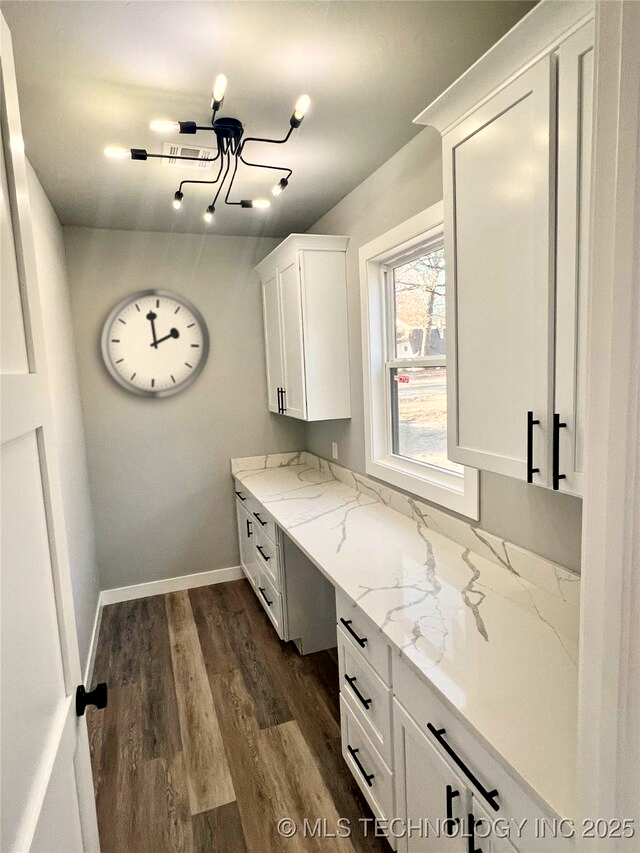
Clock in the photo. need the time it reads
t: 1:58
